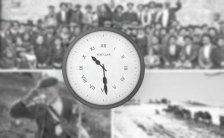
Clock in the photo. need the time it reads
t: 10:29
